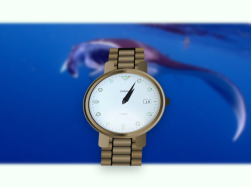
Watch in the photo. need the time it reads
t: 1:04
